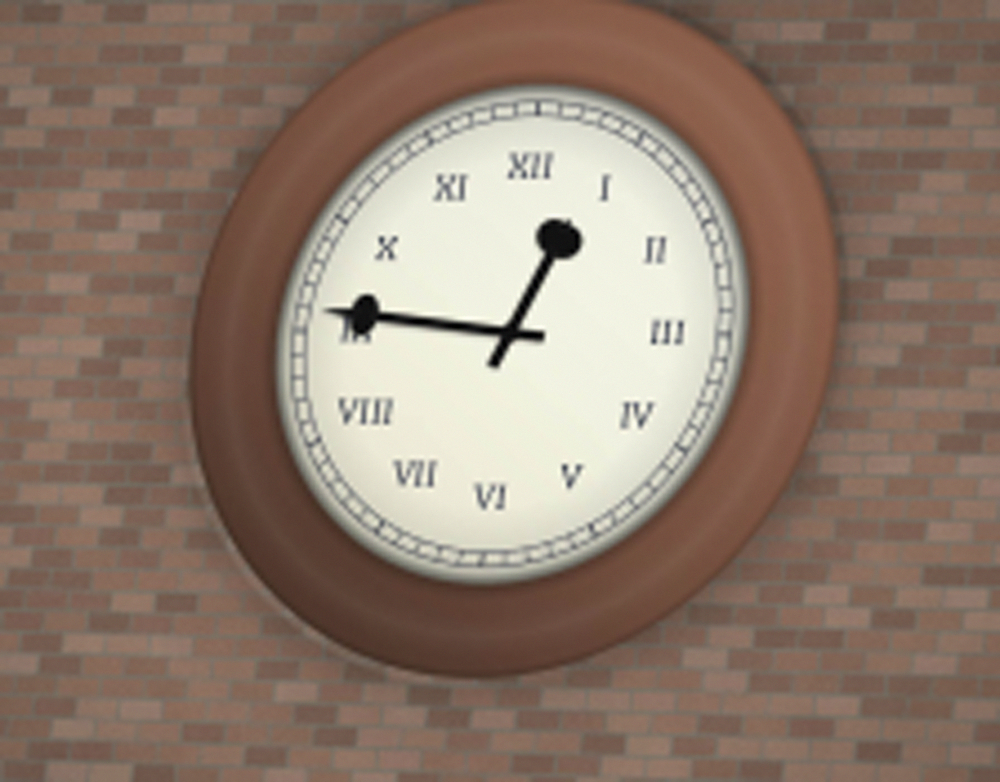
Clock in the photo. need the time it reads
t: 12:46
